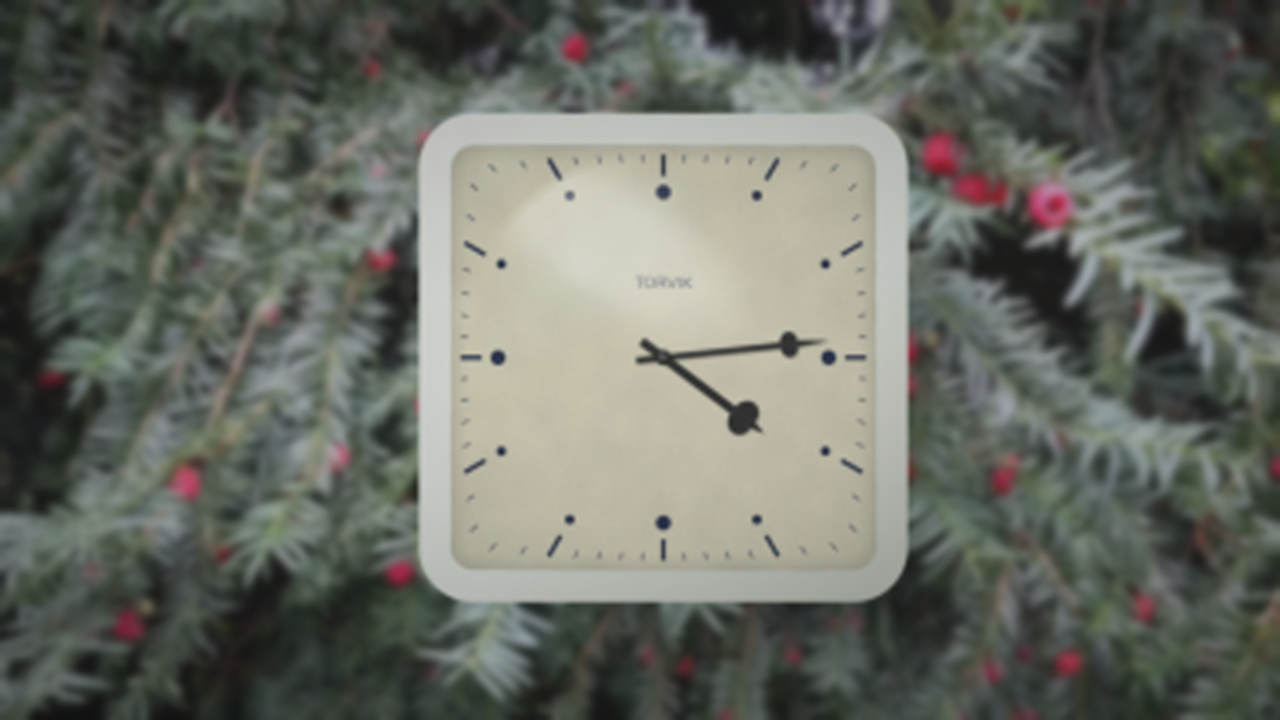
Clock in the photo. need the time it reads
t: 4:14
